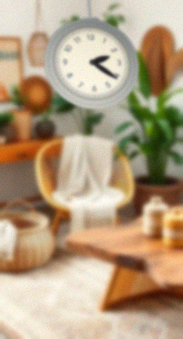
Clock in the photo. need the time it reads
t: 2:21
